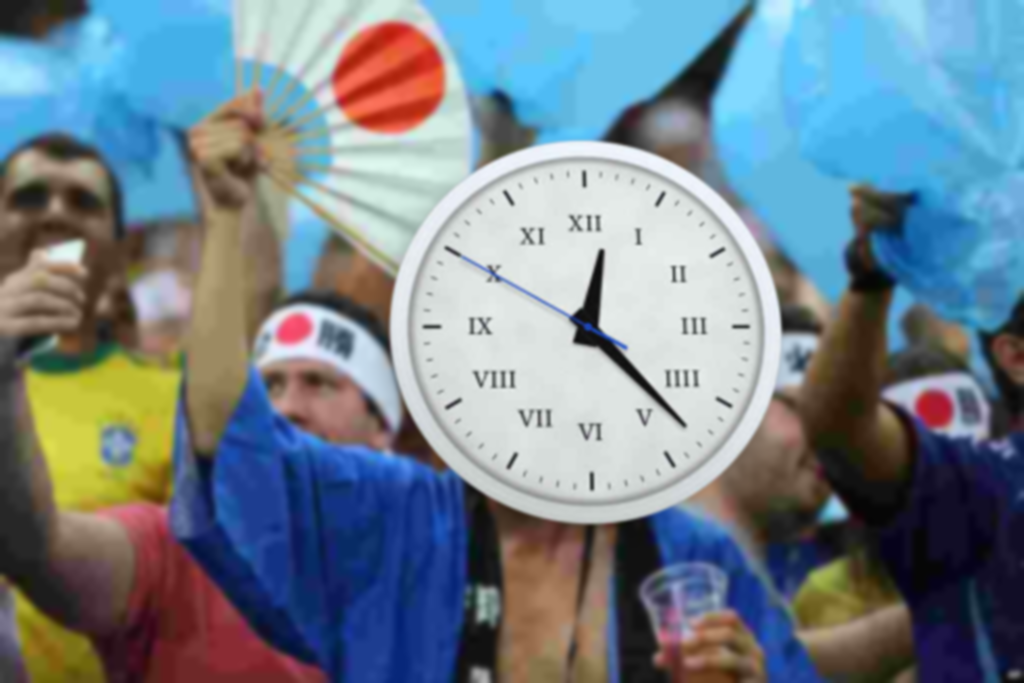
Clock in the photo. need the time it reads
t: 12:22:50
